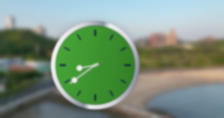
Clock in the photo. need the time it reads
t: 8:39
